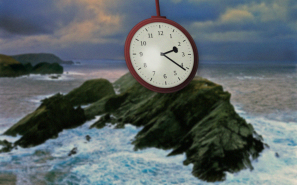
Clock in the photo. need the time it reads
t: 2:21
